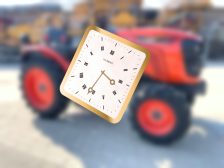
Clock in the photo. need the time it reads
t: 3:32
